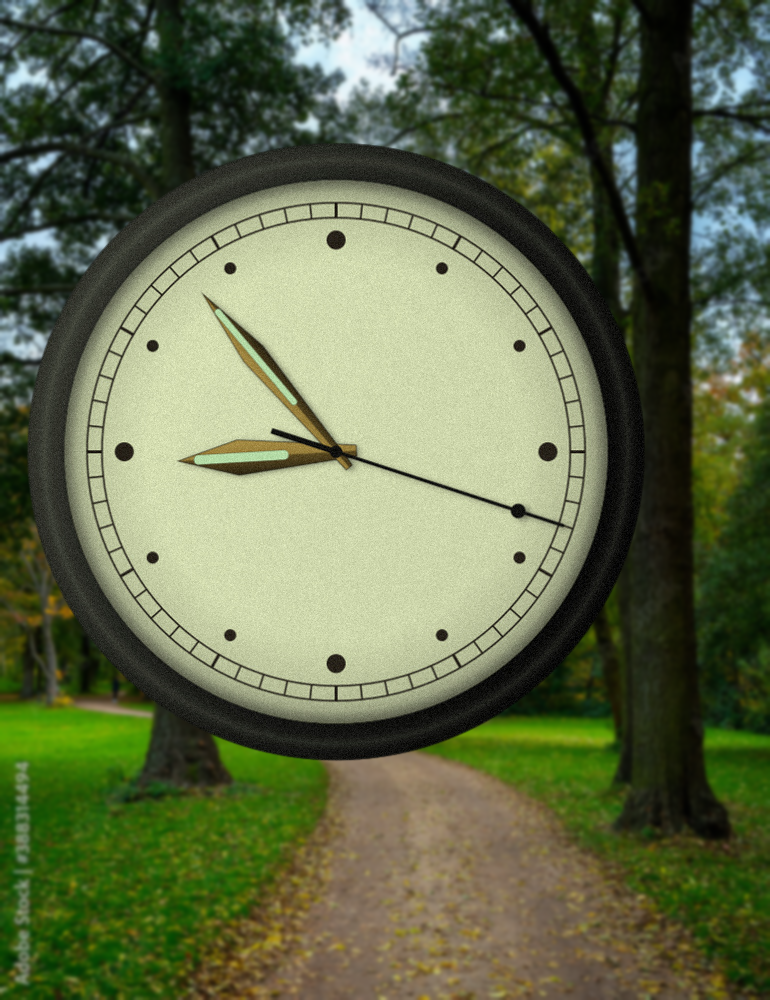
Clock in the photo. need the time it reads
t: 8:53:18
